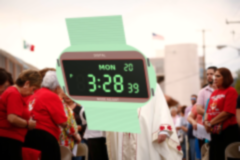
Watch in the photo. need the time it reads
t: 3:28
